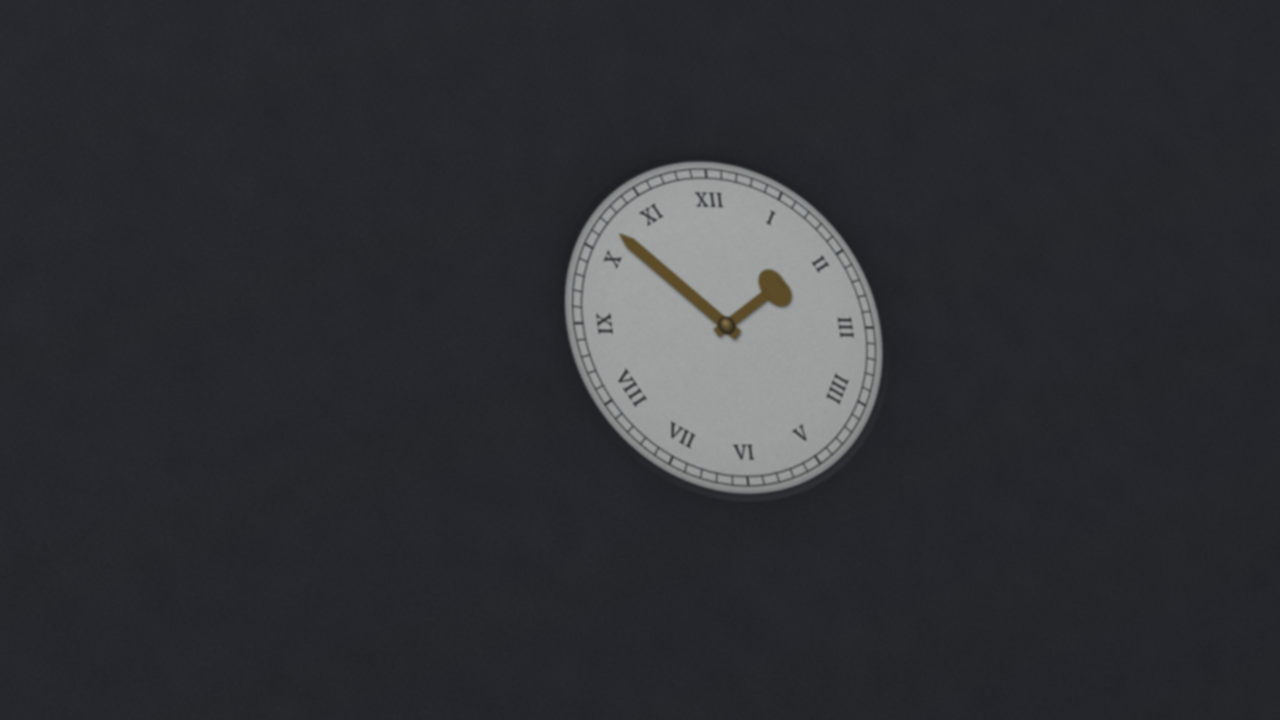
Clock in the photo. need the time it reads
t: 1:52
